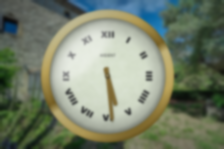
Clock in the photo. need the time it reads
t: 5:29
